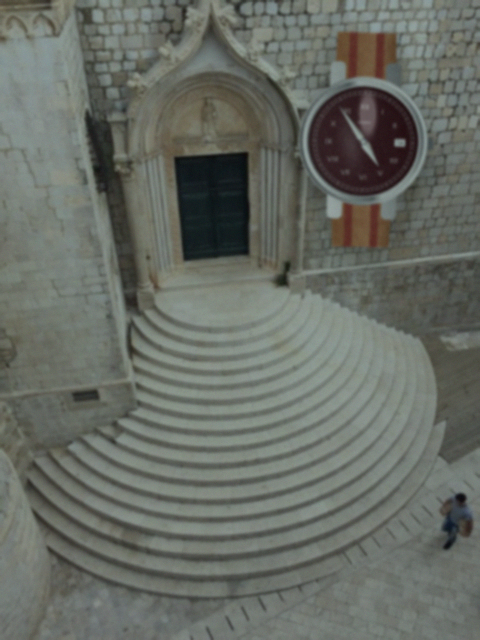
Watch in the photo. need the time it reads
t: 4:54
